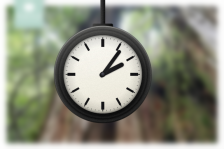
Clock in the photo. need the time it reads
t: 2:06
